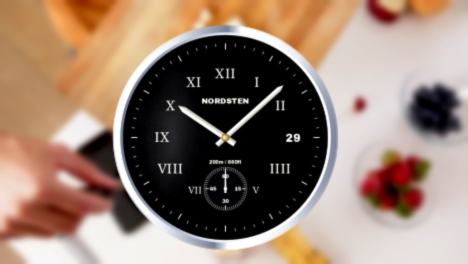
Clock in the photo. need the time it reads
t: 10:08
